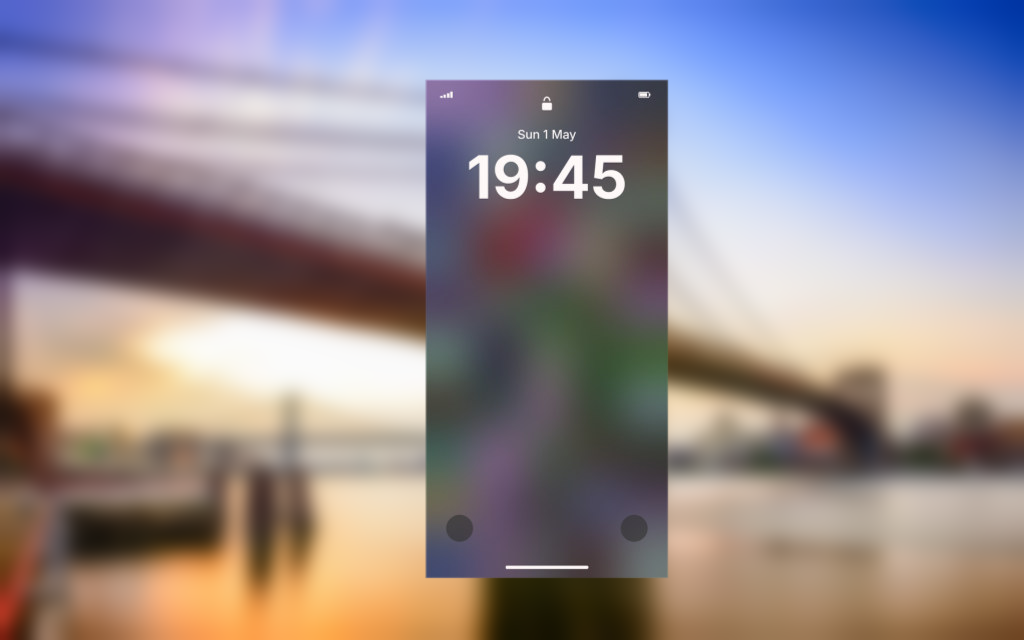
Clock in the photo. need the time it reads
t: 19:45
